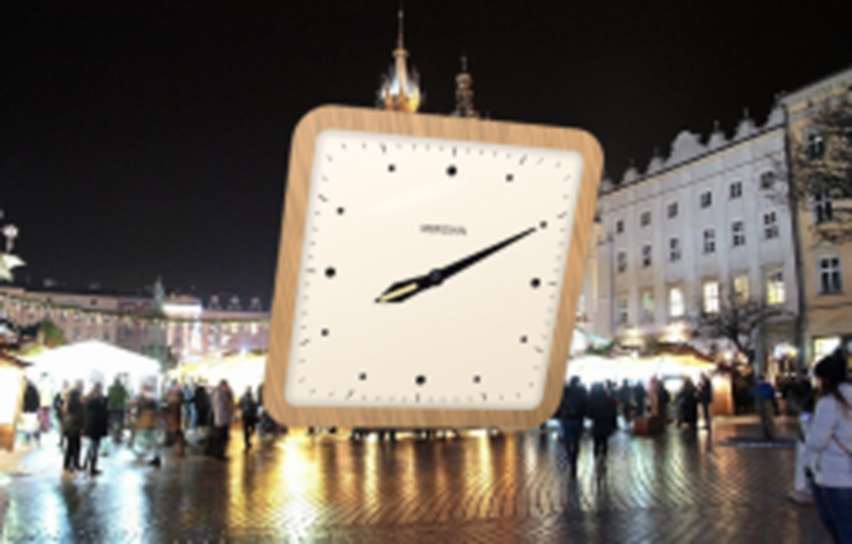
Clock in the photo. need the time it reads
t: 8:10
